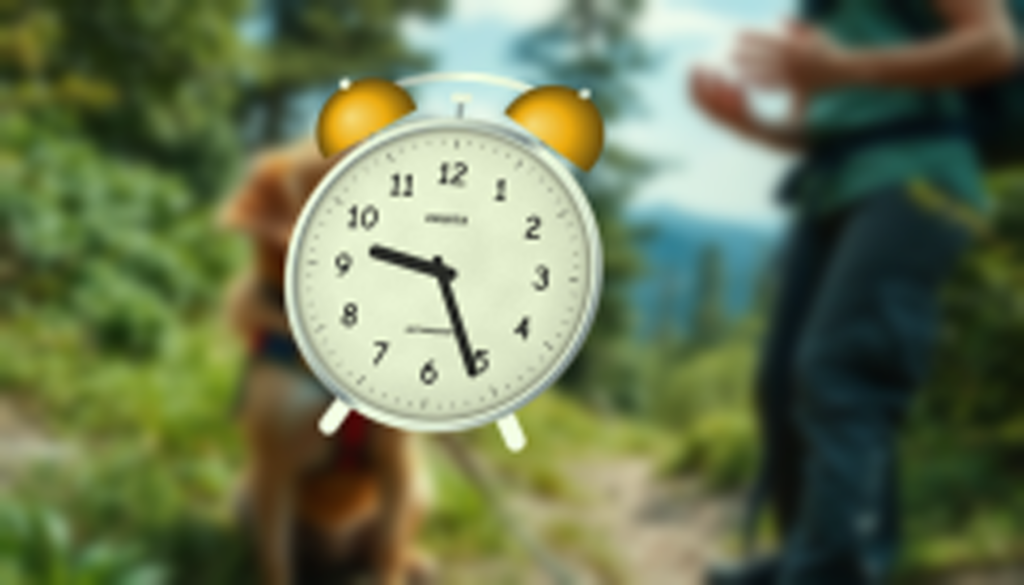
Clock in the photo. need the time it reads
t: 9:26
